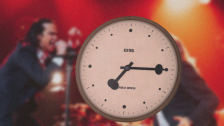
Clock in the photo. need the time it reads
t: 7:15
